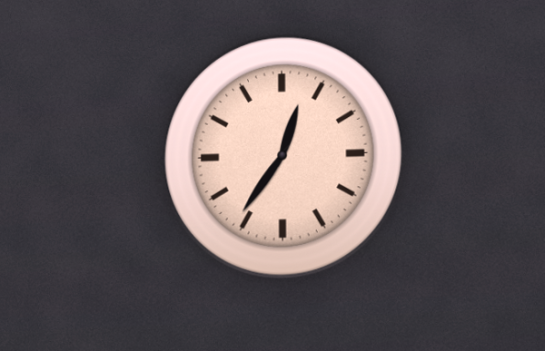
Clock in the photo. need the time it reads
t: 12:36
